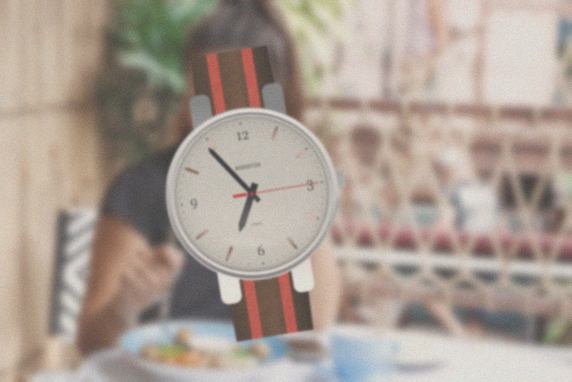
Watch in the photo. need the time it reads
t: 6:54:15
